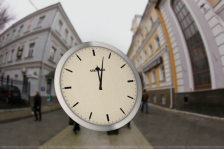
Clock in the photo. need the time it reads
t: 12:03
